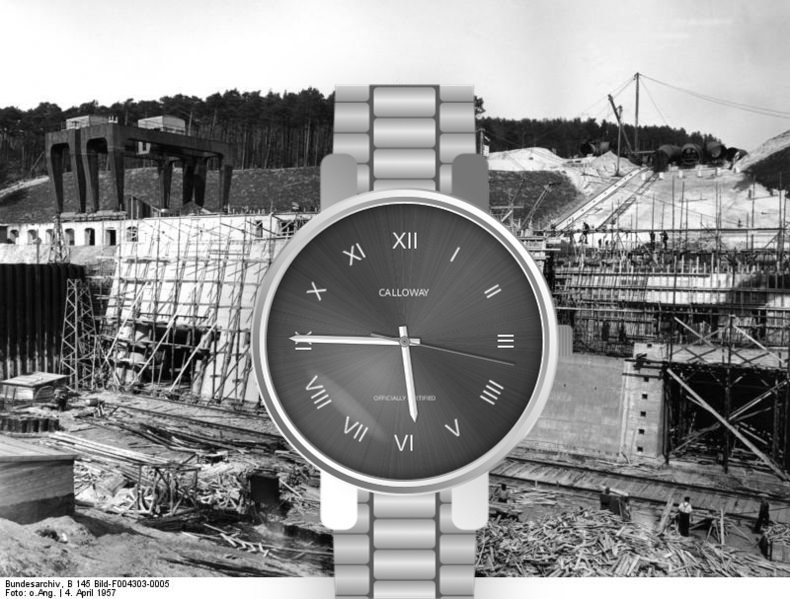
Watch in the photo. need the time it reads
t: 5:45:17
